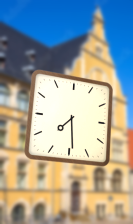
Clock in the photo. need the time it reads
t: 7:29
